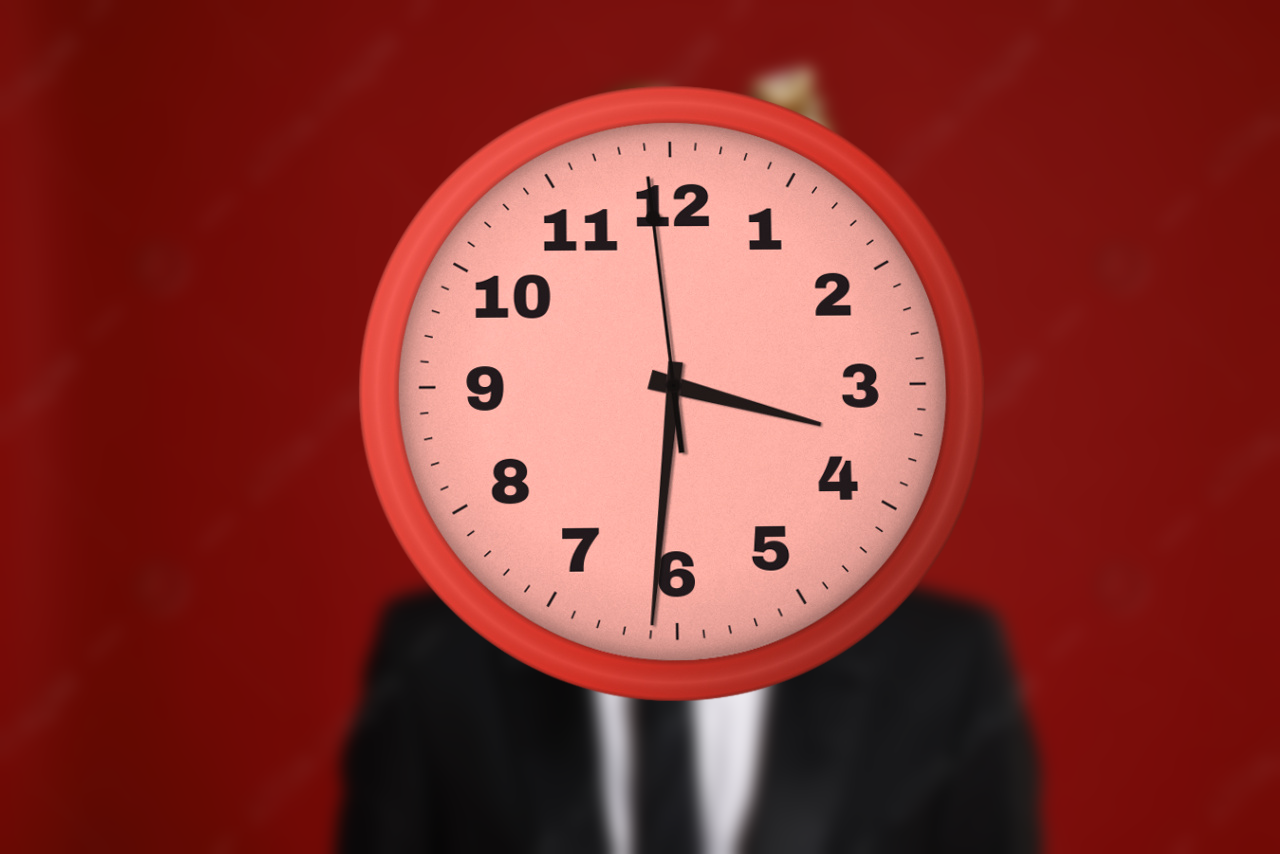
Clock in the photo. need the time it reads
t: 3:30:59
